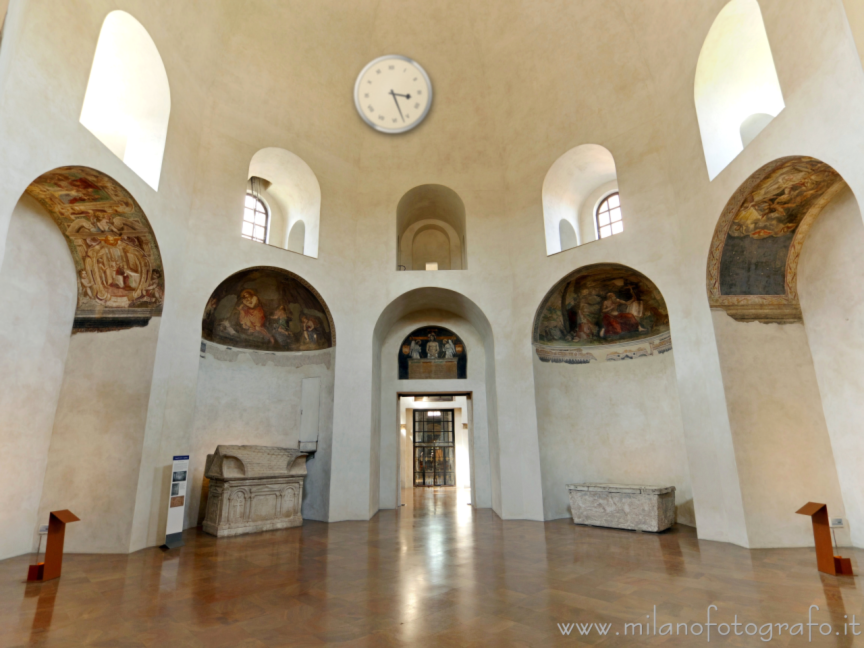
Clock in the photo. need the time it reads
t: 3:27
